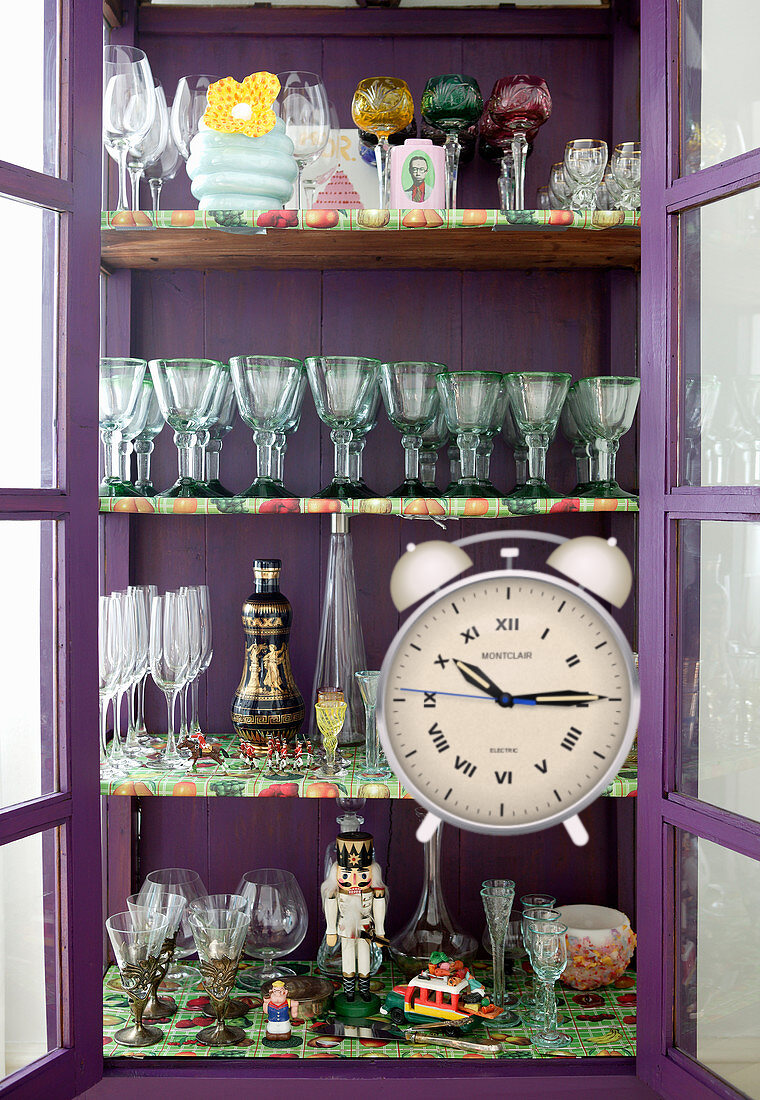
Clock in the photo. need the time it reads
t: 10:14:46
